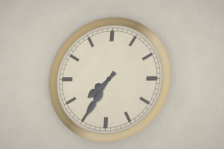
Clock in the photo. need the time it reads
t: 7:35
